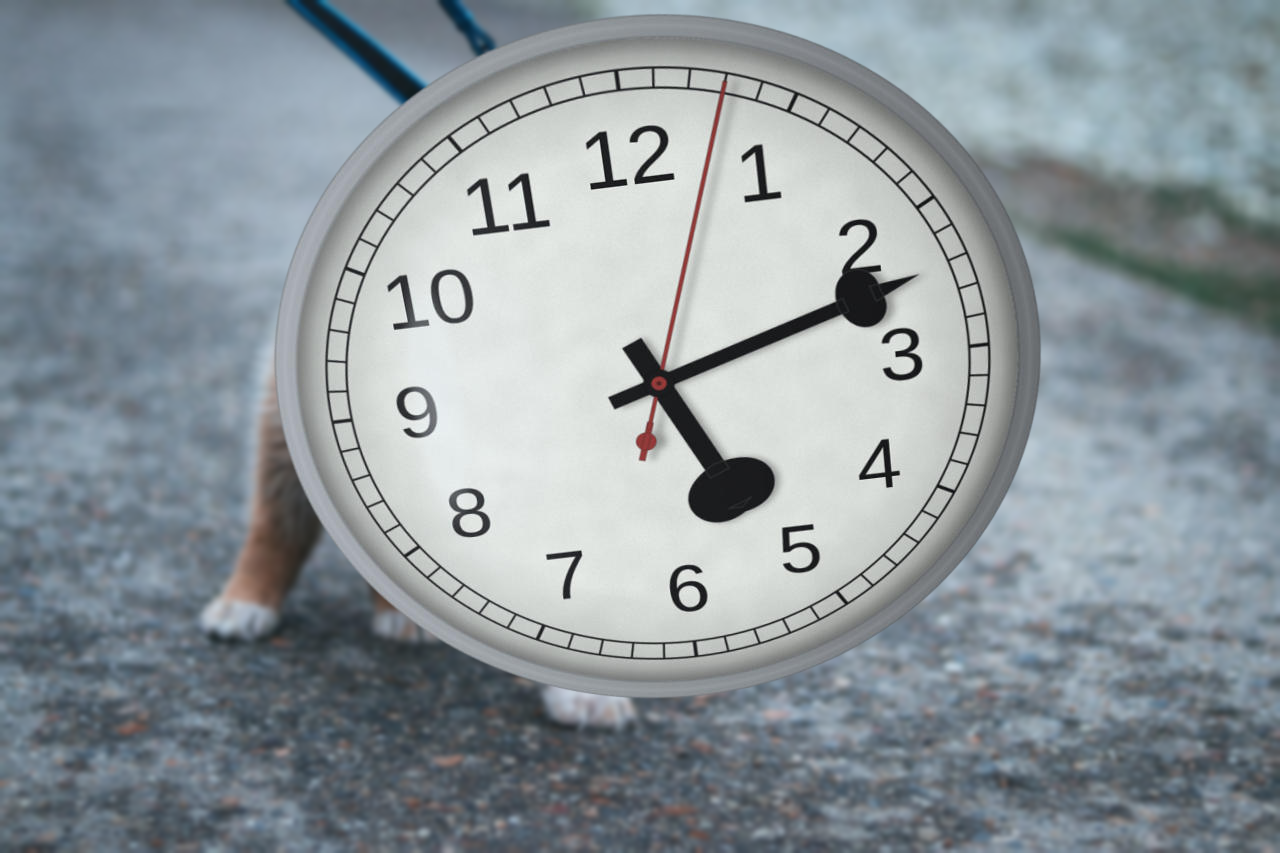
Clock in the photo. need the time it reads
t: 5:12:03
